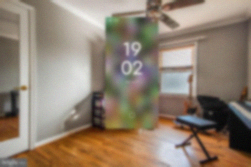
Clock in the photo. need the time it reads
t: 19:02
